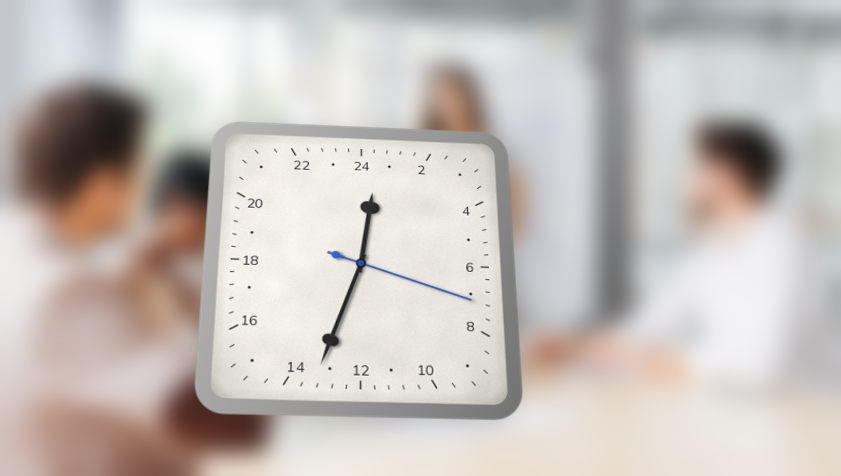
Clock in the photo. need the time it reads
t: 0:33:18
